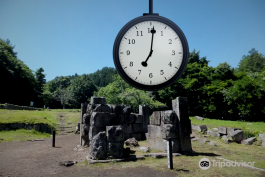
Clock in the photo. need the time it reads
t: 7:01
